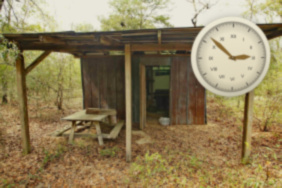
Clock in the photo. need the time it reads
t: 2:52
